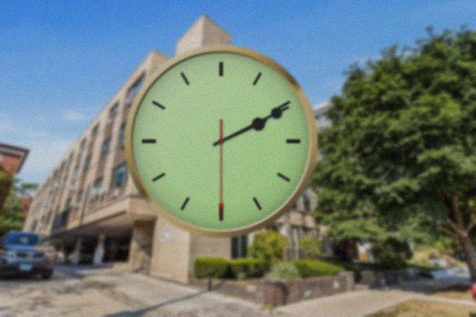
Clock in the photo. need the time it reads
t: 2:10:30
